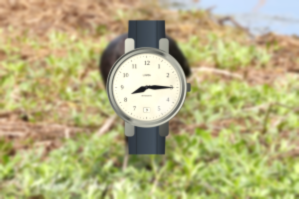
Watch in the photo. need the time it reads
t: 8:15
